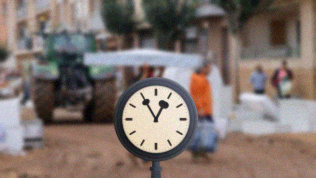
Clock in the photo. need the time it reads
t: 12:55
